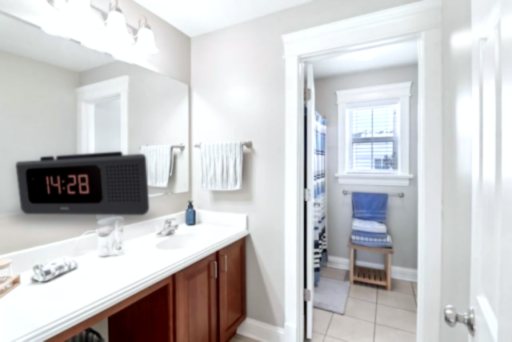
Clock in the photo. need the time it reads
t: 14:28
